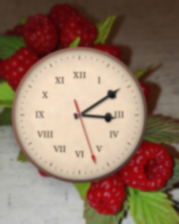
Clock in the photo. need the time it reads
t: 3:09:27
